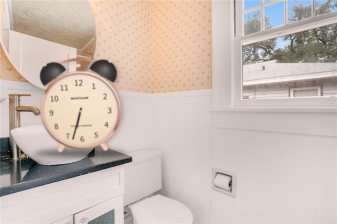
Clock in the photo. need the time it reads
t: 6:33
